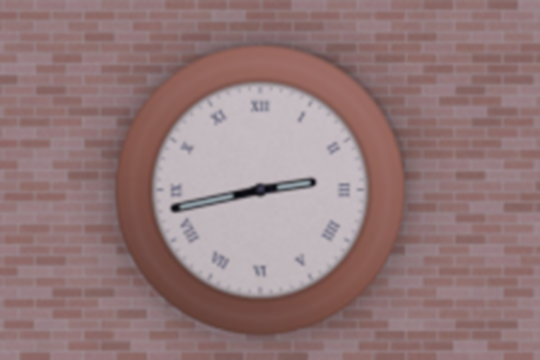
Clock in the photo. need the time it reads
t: 2:43
